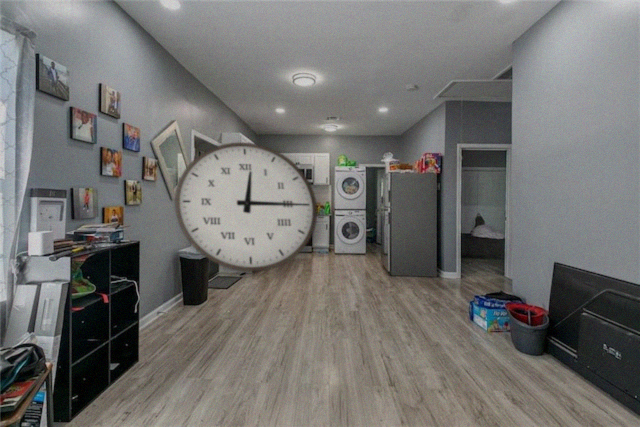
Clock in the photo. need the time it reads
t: 12:15
